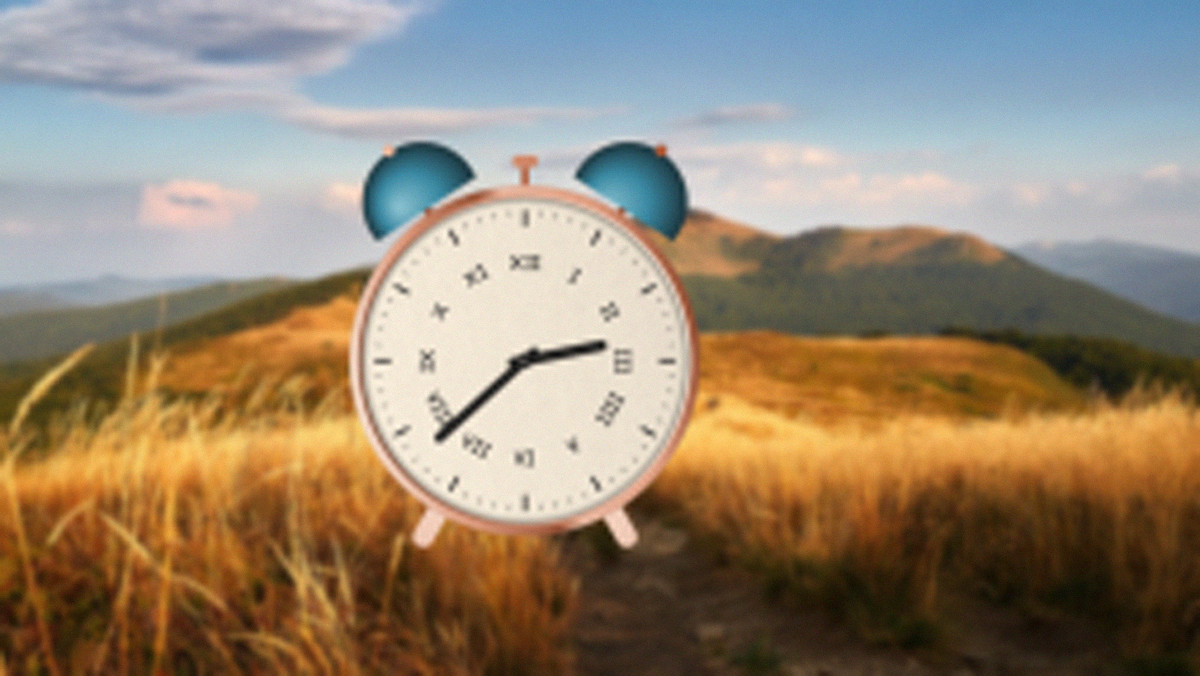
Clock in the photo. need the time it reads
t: 2:38
